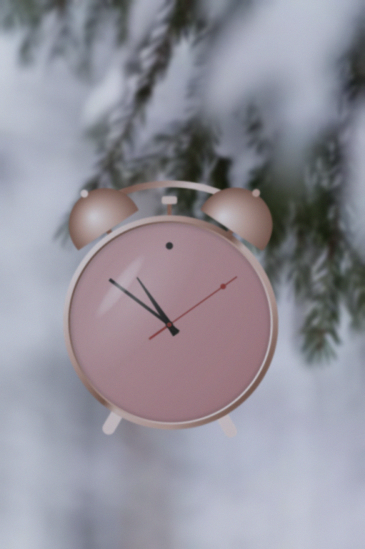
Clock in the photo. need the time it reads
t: 10:51:09
